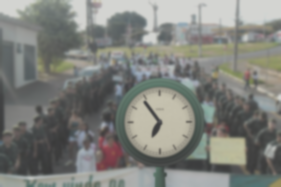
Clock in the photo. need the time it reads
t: 6:54
